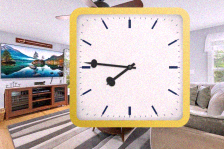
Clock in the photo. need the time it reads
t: 7:46
